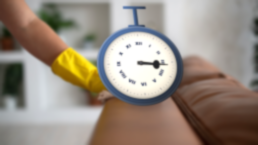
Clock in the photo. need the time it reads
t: 3:16
